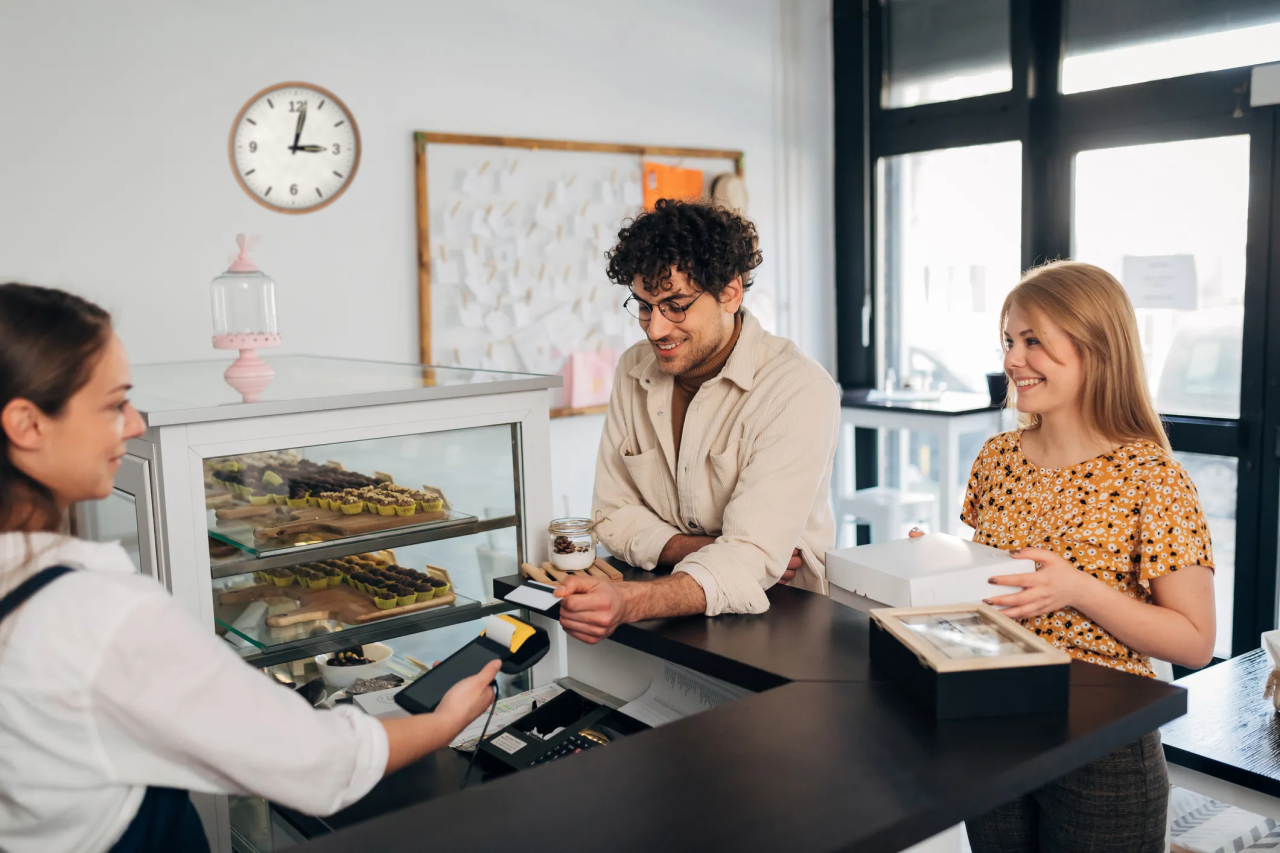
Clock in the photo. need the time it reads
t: 3:02
